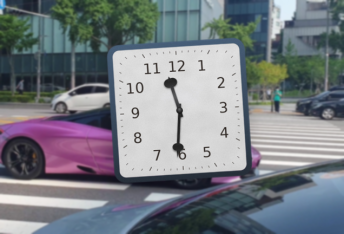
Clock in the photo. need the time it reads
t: 11:31
